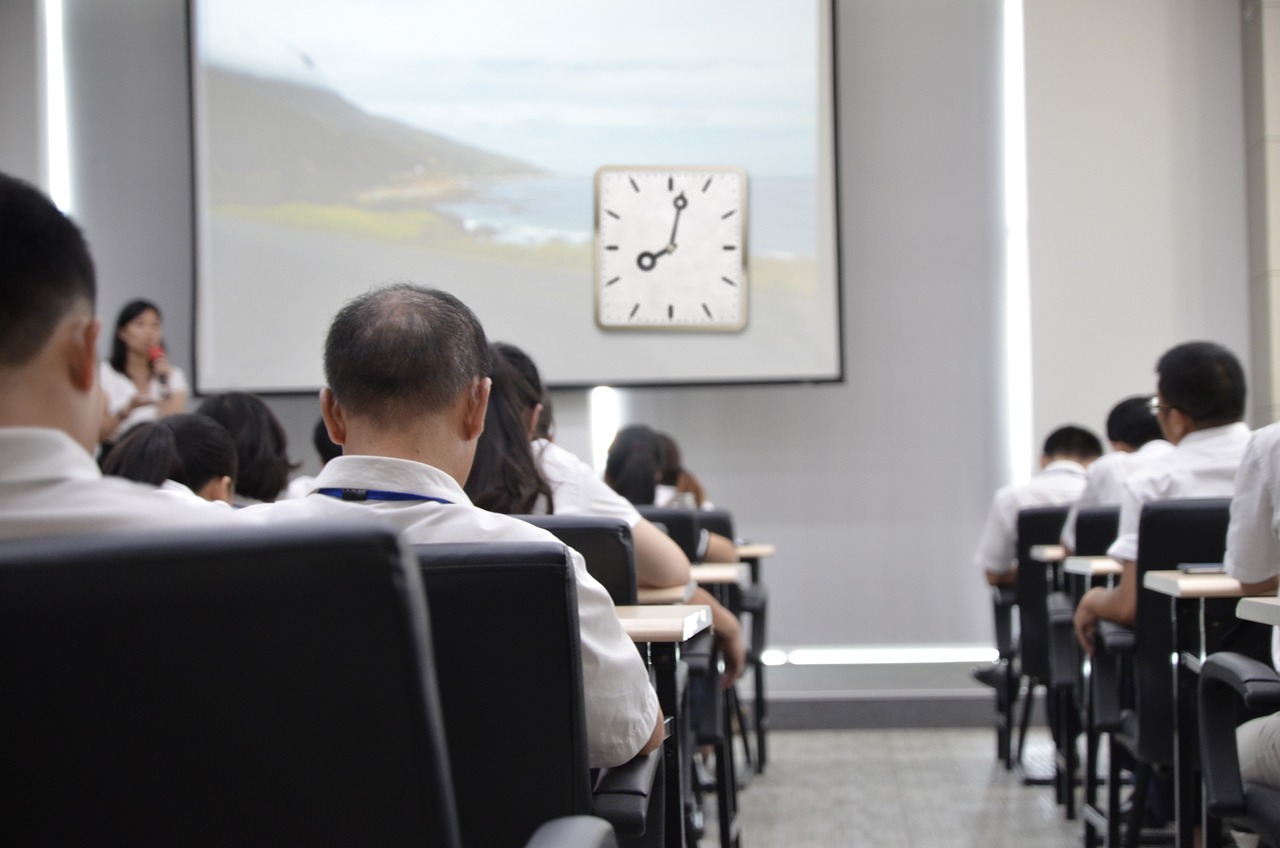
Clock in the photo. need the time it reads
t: 8:02
